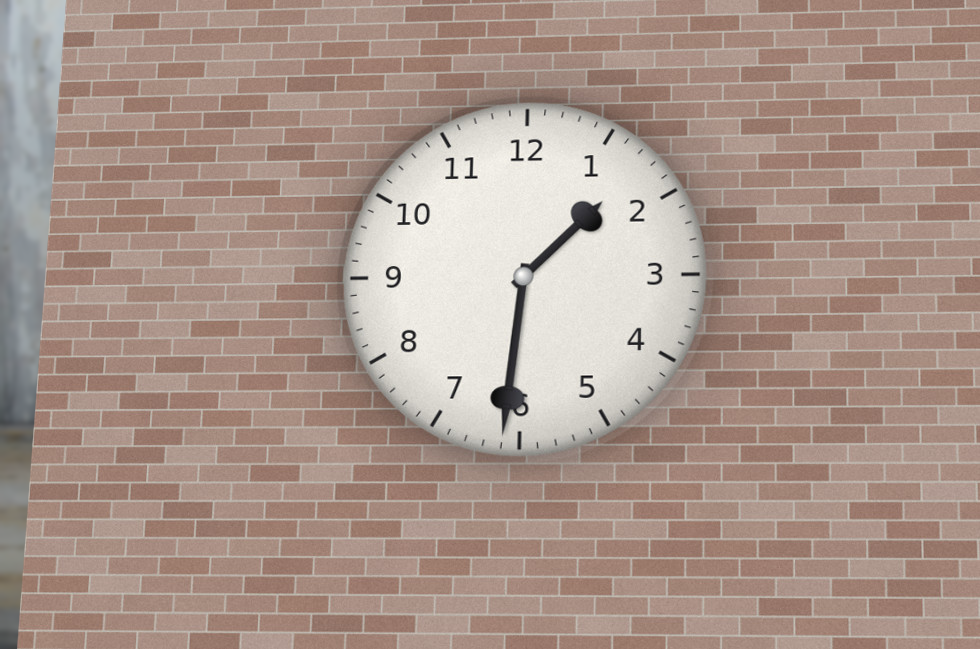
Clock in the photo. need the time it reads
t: 1:31
